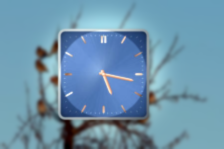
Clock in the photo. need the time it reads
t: 5:17
